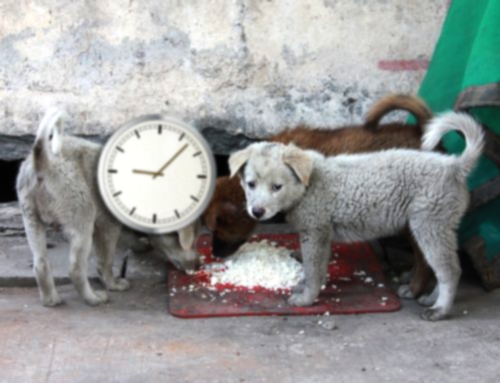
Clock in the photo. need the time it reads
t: 9:07
